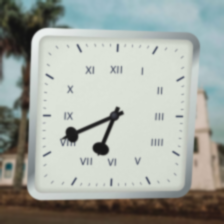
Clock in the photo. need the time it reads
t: 6:41
